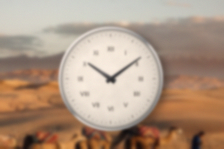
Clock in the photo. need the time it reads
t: 10:09
